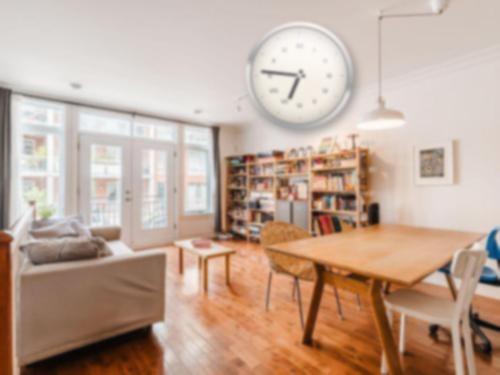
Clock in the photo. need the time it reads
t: 6:46
